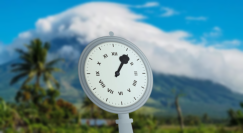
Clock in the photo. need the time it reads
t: 1:06
